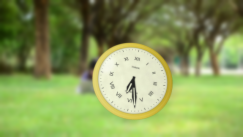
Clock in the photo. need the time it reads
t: 6:28
